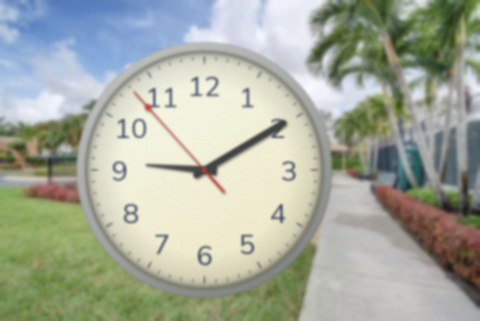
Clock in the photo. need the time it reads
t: 9:09:53
